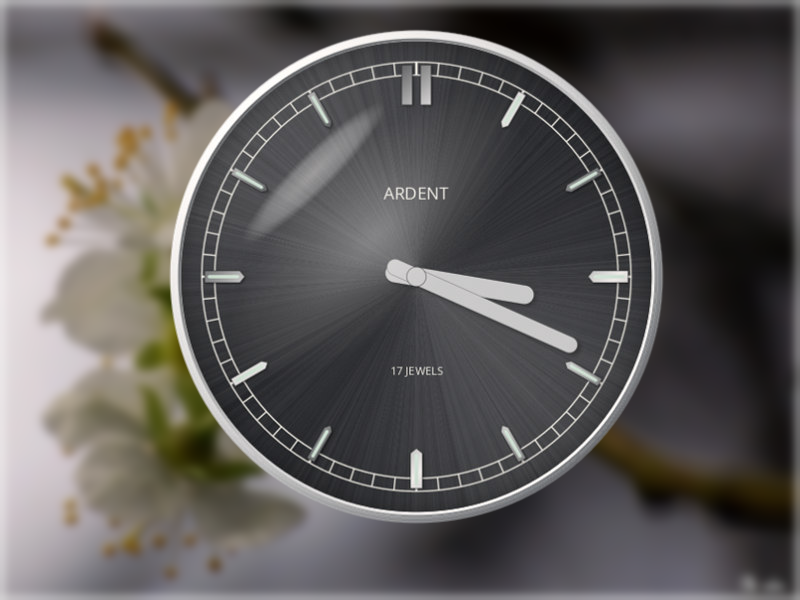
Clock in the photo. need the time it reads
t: 3:19
